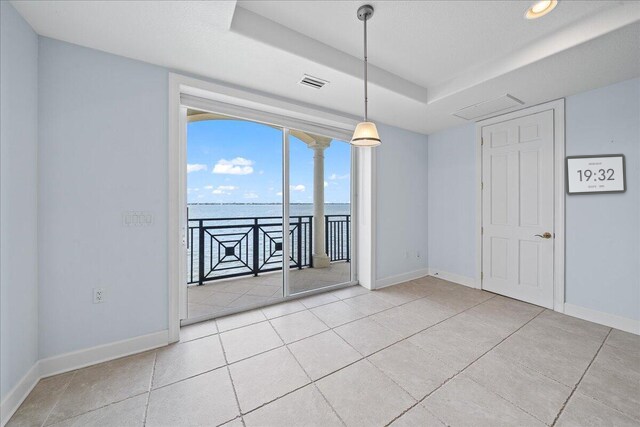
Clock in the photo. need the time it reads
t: 19:32
